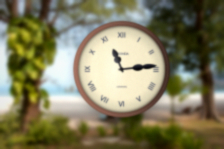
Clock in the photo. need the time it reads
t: 11:14
